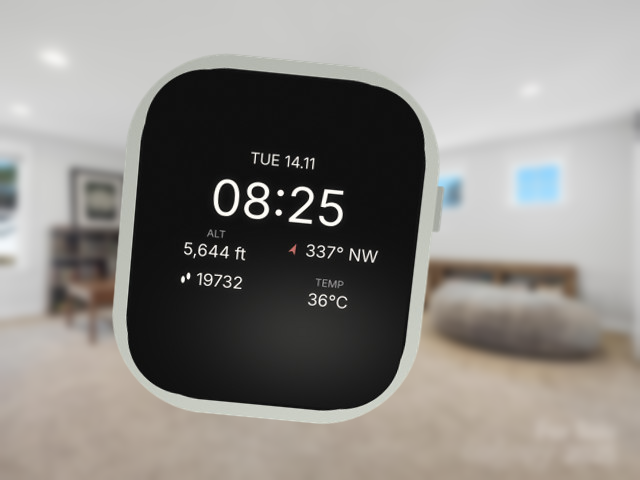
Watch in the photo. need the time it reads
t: 8:25
